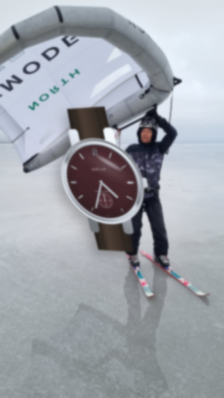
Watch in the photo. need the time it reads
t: 4:34
